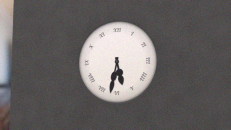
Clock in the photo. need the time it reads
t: 5:32
